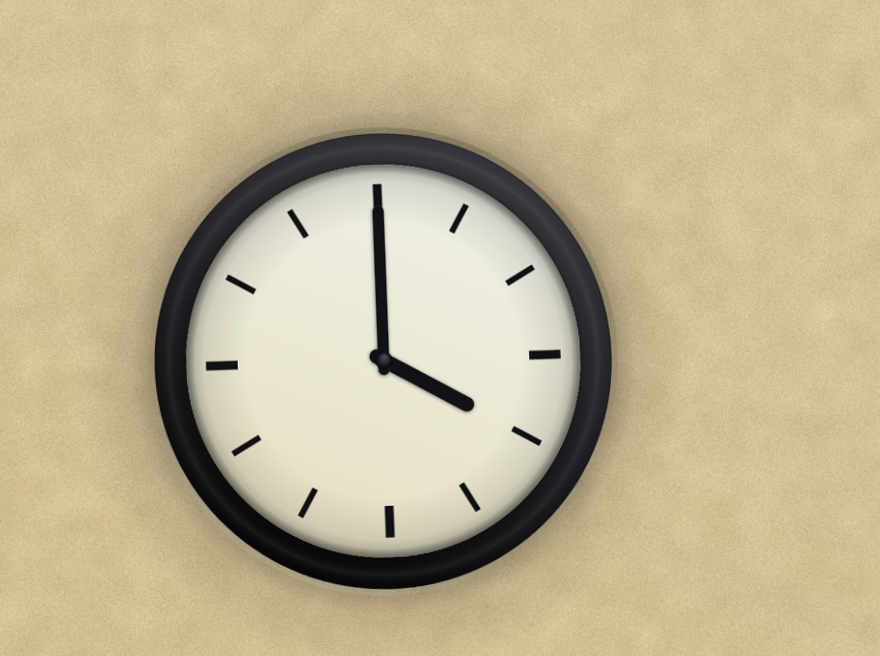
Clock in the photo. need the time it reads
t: 4:00
